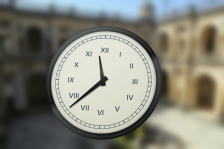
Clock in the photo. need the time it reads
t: 11:38
